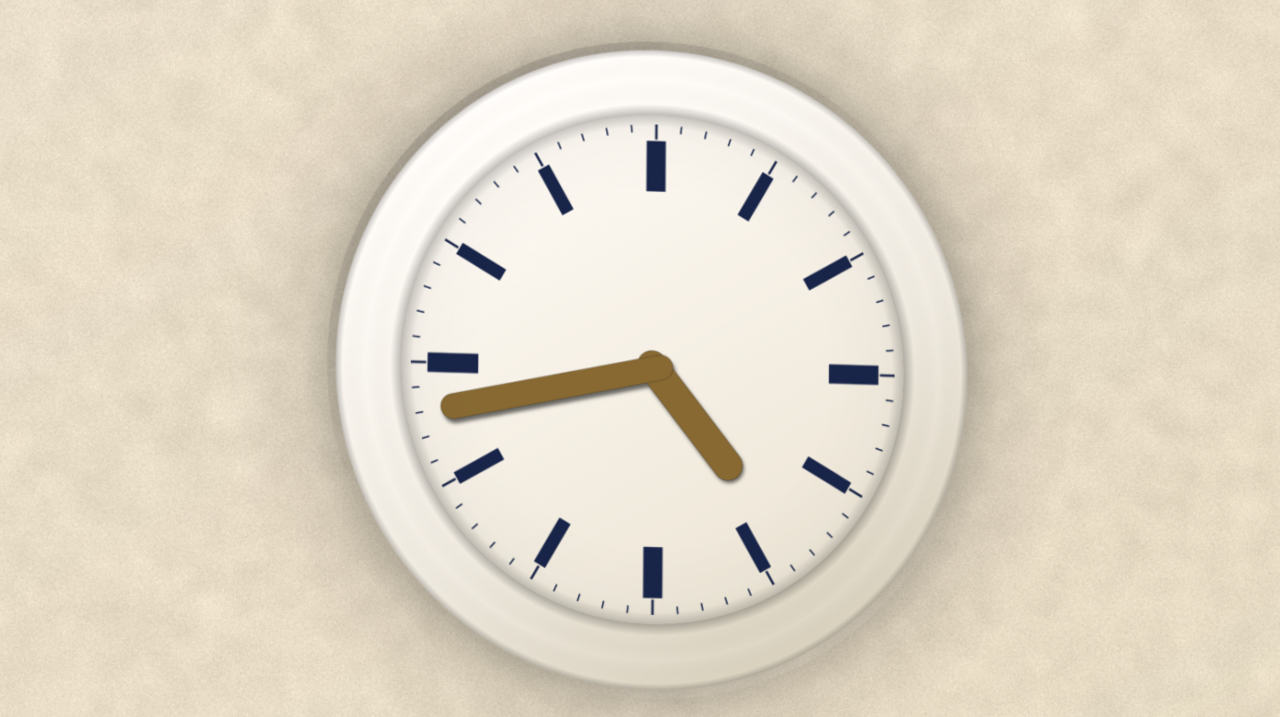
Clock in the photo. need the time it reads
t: 4:43
